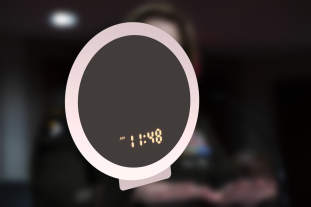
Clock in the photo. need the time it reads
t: 11:48
